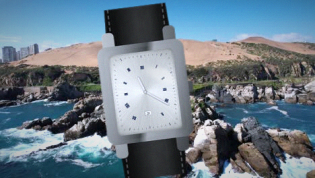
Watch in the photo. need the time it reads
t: 11:21
